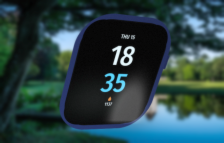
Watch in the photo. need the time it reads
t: 18:35
